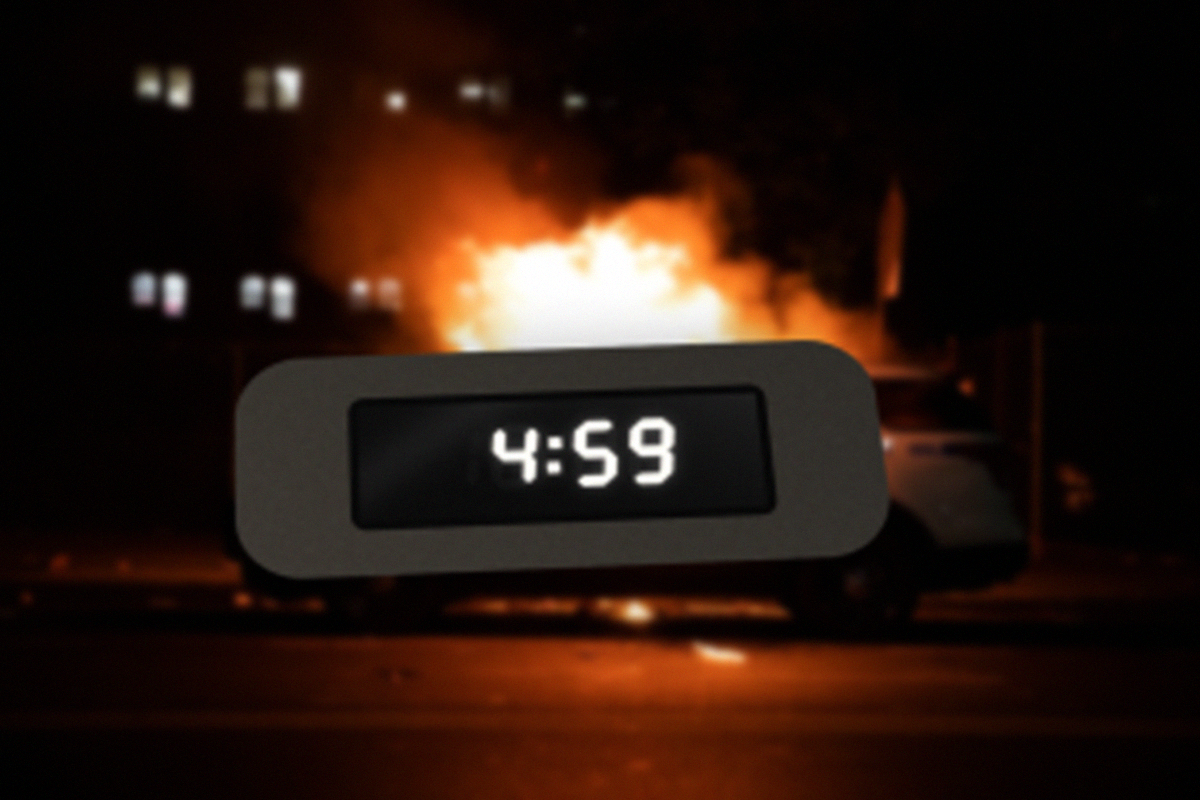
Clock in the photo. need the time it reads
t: 4:59
